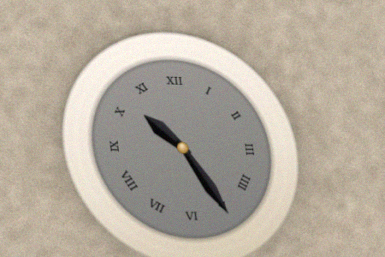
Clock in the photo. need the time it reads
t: 10:25
